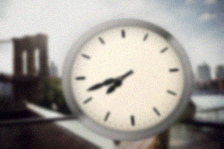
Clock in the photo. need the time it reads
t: 7:42
